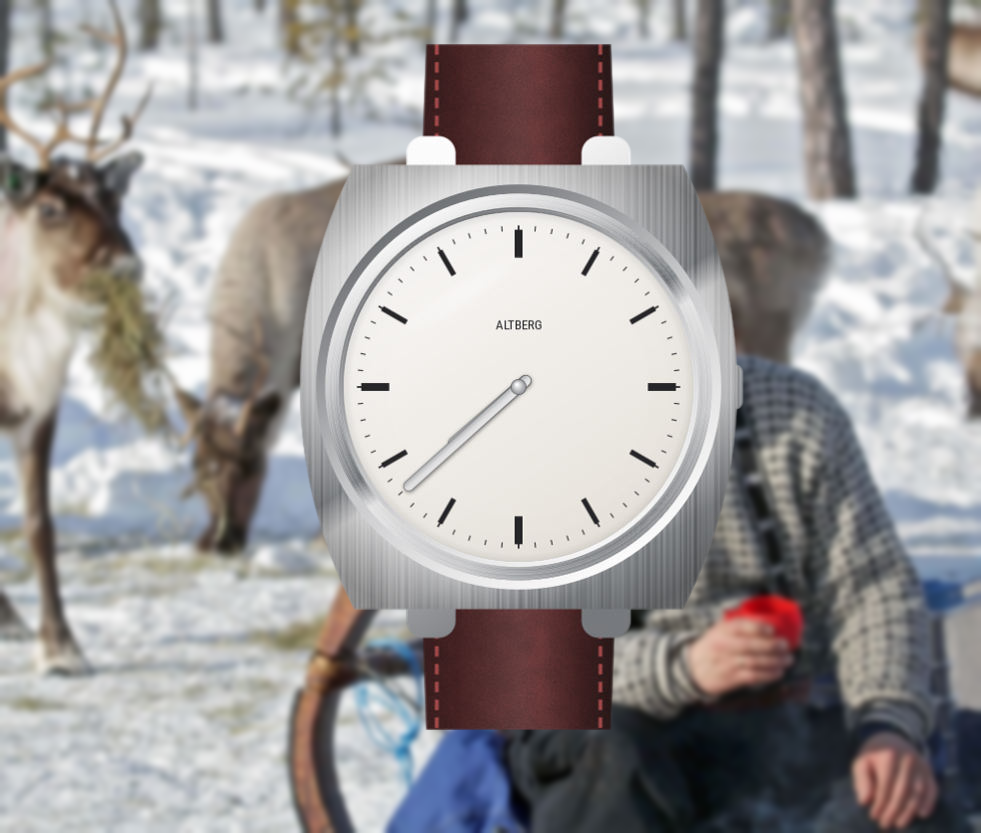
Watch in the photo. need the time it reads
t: 7:38
